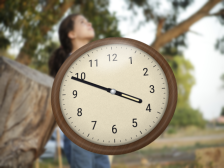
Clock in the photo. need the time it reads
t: 3:49
